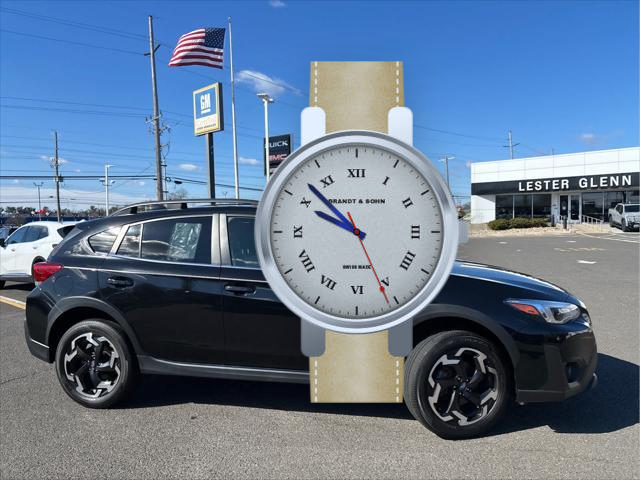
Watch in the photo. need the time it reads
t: 9:52:26
